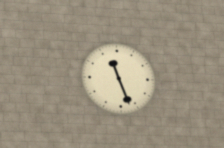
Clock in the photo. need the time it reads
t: 11:27
